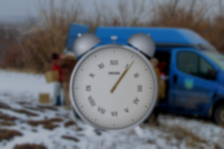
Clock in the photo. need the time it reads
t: 1:06
